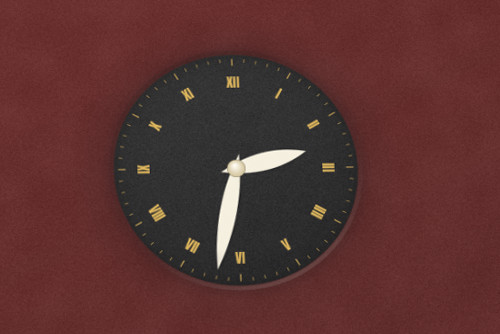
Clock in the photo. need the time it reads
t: 2:32
